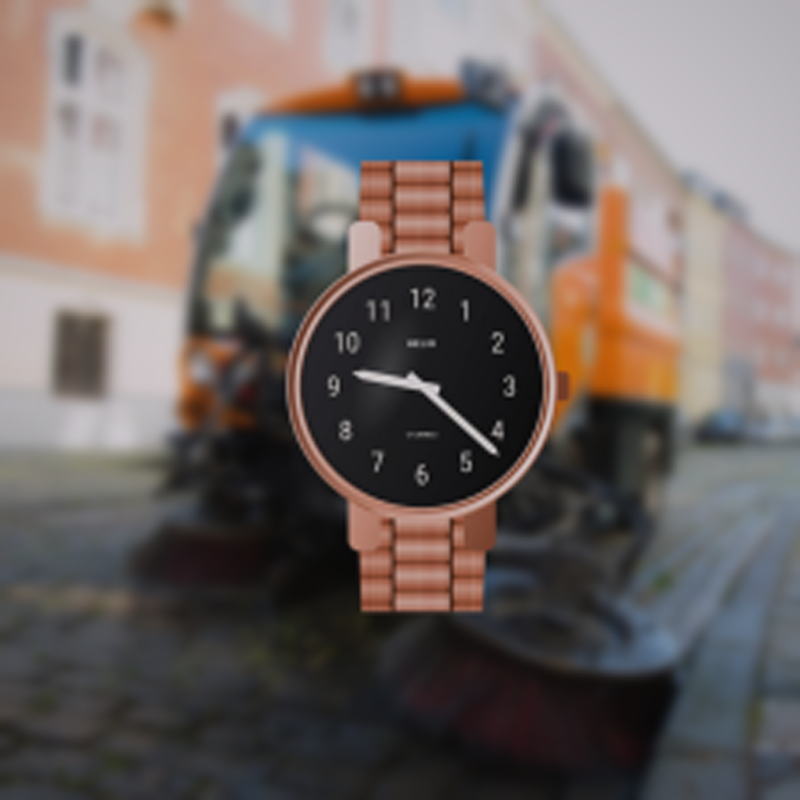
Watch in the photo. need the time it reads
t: 9:22
